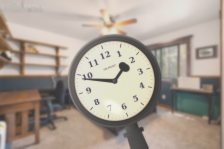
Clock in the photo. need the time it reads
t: 1:49
